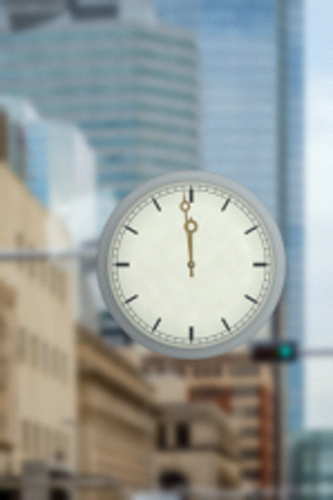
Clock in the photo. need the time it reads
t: 11:59
